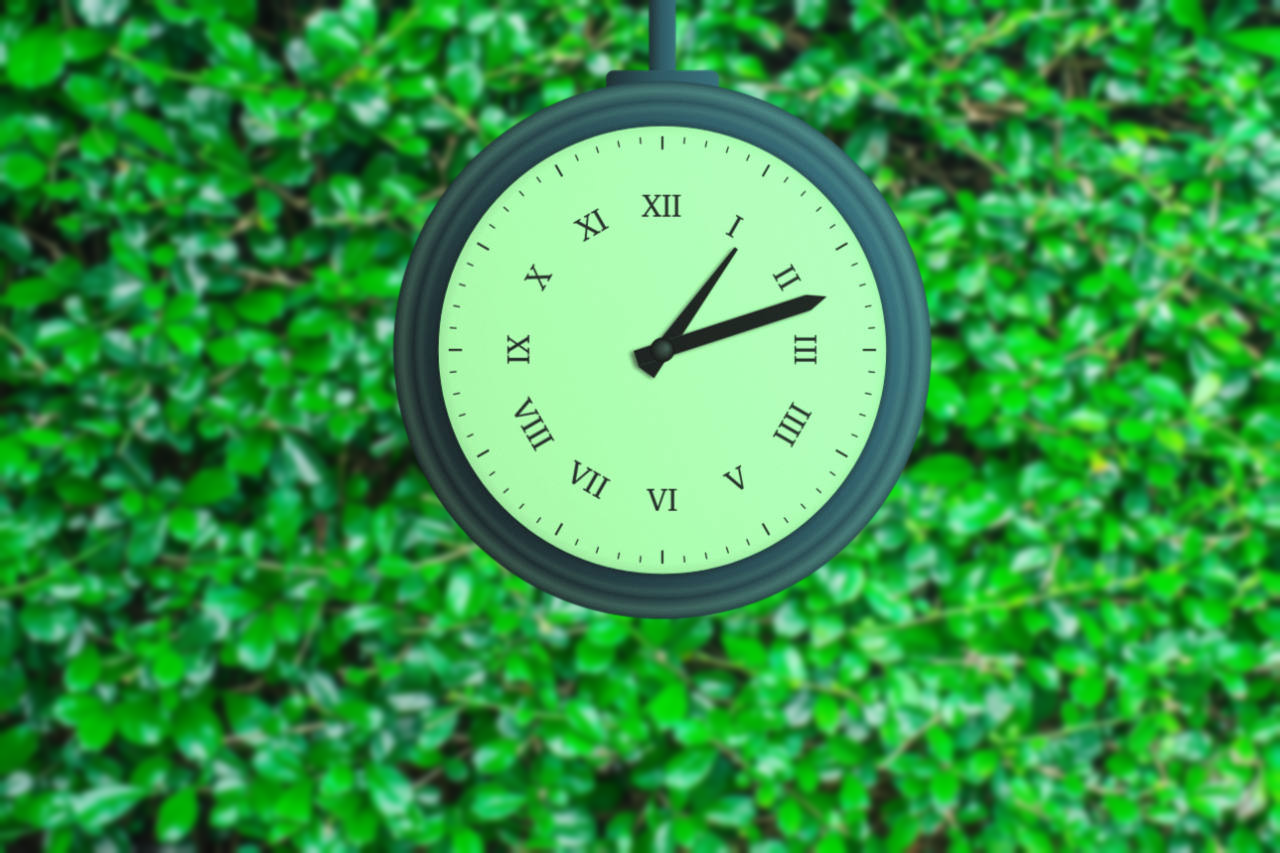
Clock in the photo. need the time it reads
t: 1:12
